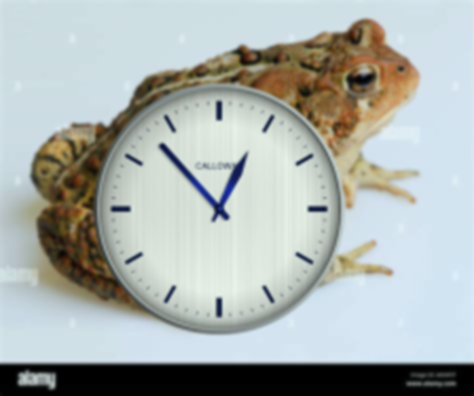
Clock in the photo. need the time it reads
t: 12:53
